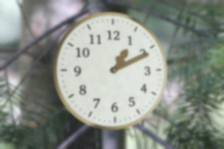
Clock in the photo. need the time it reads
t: 1:11
